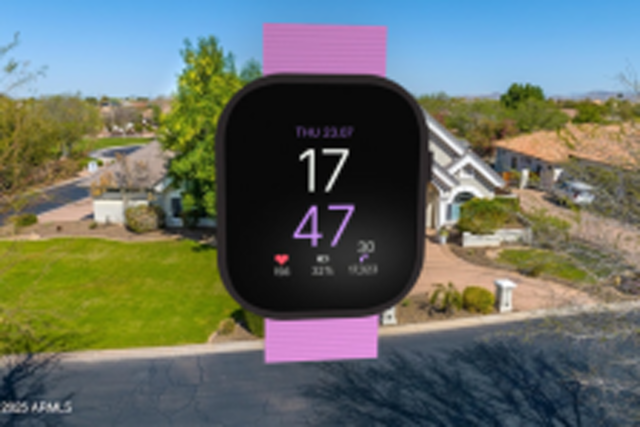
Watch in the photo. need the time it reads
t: 17:47
